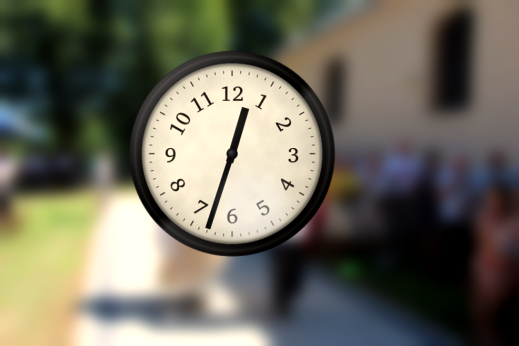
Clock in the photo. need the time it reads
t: 12:33
